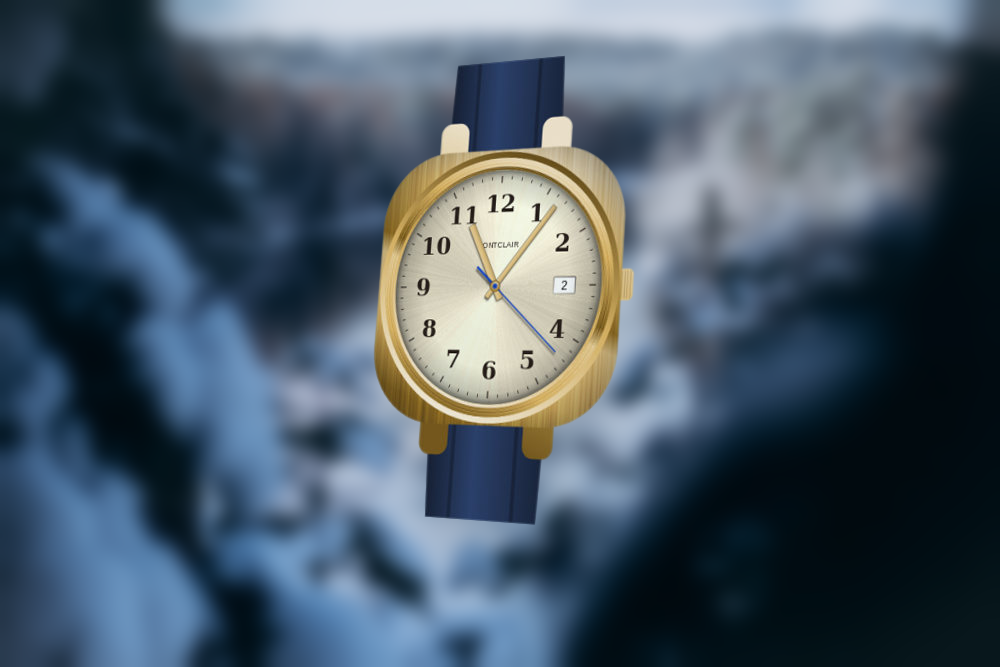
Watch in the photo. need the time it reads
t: 11:06:22
